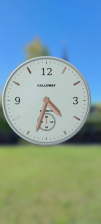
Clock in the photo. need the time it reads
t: 4:33
